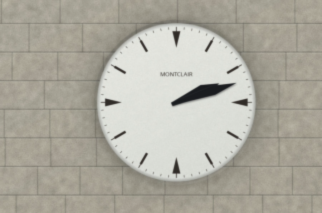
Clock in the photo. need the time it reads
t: 2:12
